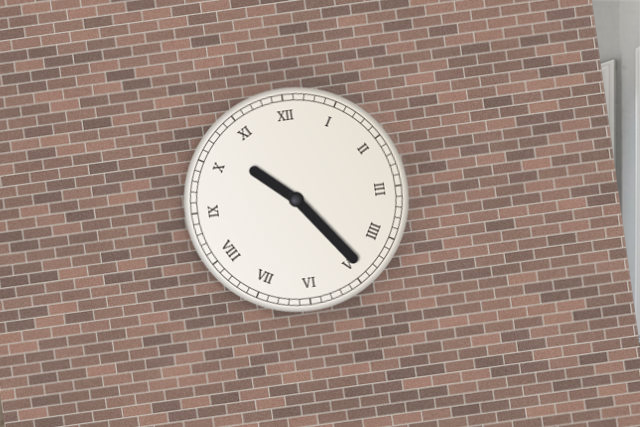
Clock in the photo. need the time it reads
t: 10:24
